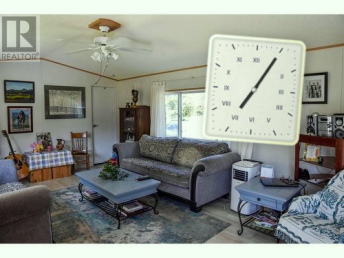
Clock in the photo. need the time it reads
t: 7:05
